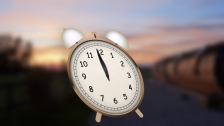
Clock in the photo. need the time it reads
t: 11:59
